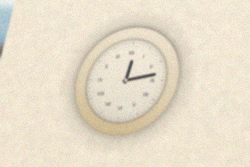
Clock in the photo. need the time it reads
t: 12:13
